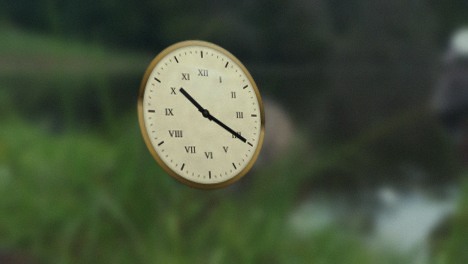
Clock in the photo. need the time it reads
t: 10:20
